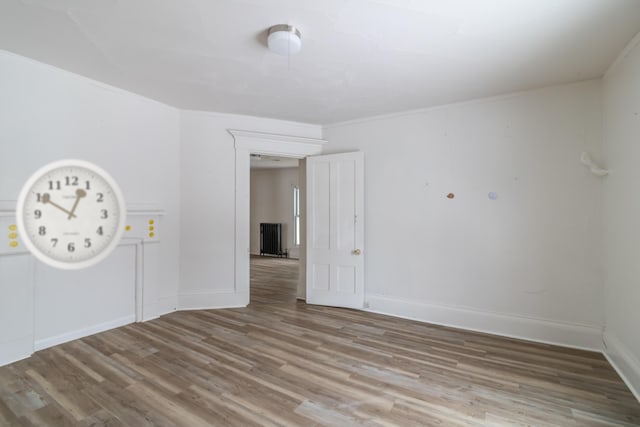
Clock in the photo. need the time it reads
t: 12:50
